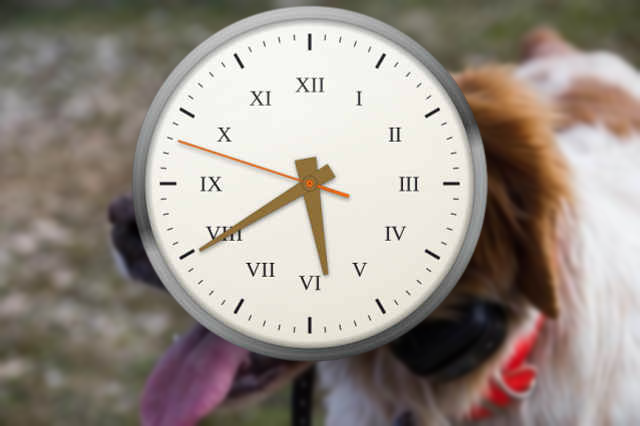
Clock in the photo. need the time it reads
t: 5:39:48
